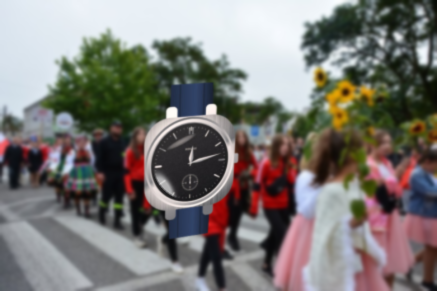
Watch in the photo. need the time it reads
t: 12:13
